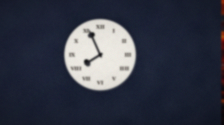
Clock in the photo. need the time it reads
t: 7:56
